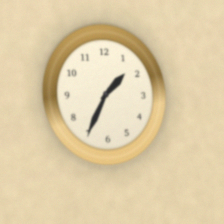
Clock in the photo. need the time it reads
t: 1:35
